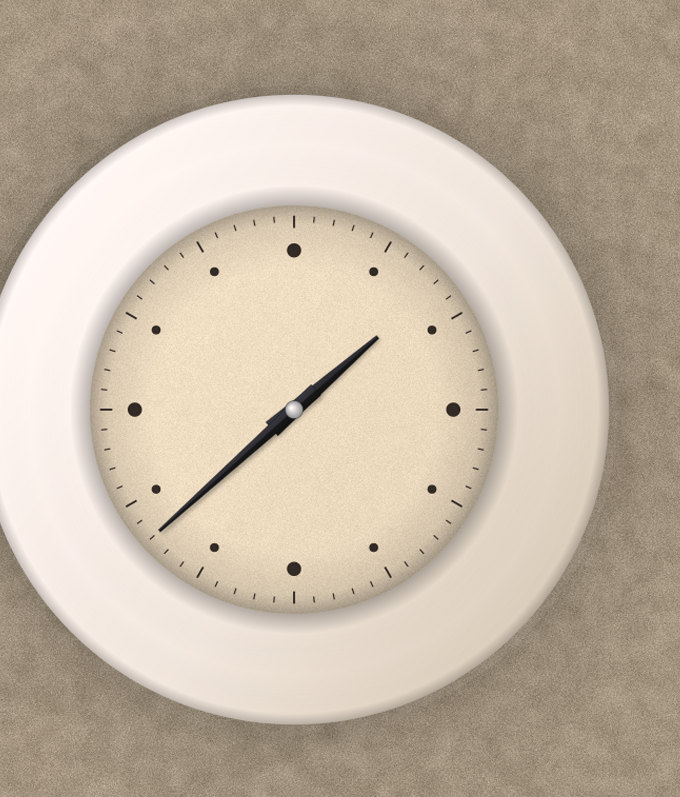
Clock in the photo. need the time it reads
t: 1:38
